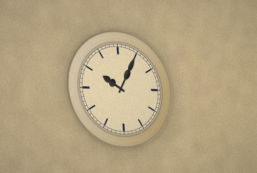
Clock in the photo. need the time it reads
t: 10:05
